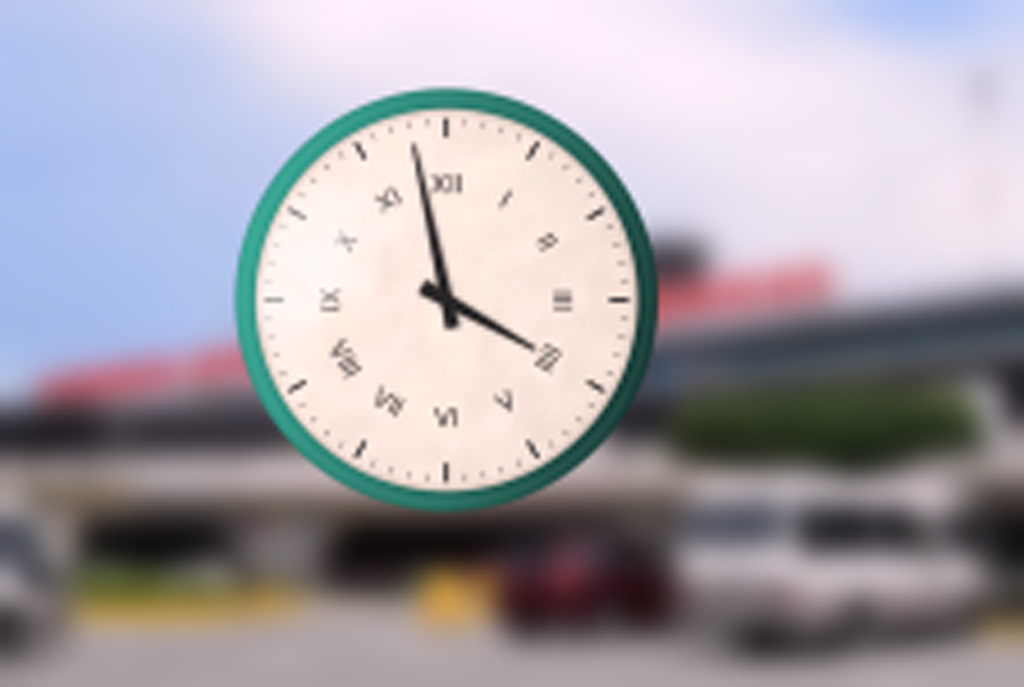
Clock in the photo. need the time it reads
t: 3:58
